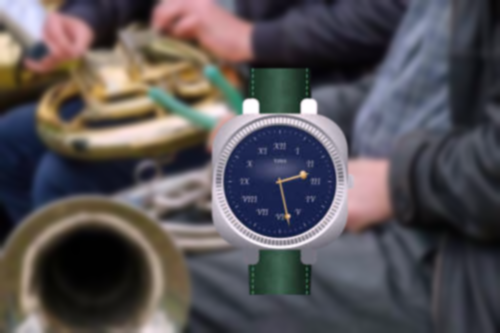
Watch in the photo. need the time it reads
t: 2:28
